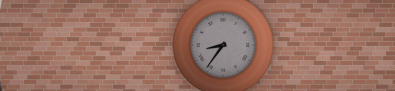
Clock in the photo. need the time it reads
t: 8:36
